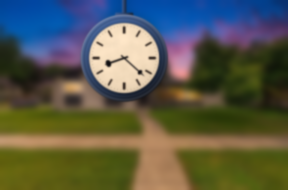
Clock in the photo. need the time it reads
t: 8:22
